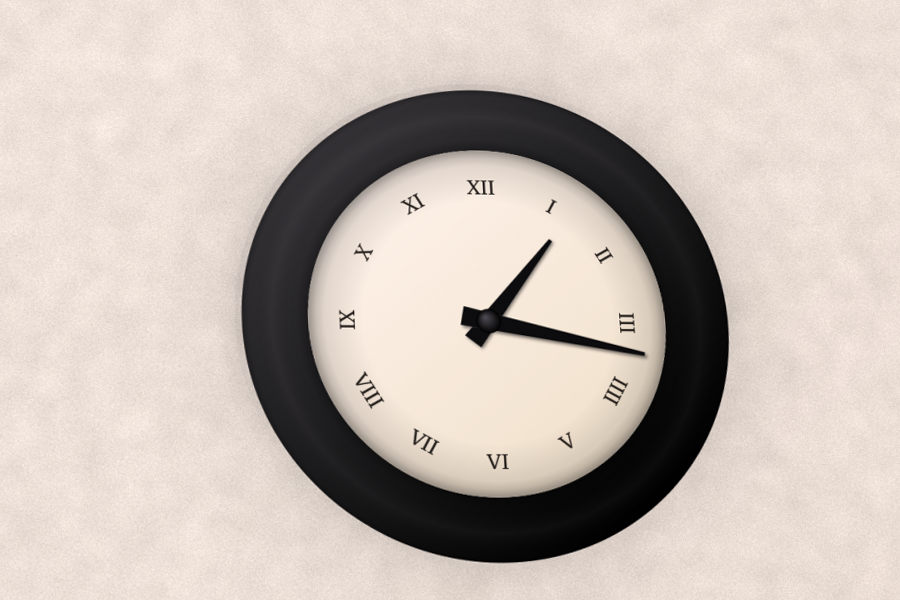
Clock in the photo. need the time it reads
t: 1:17
